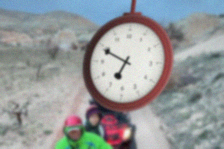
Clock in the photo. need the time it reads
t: 6:49
